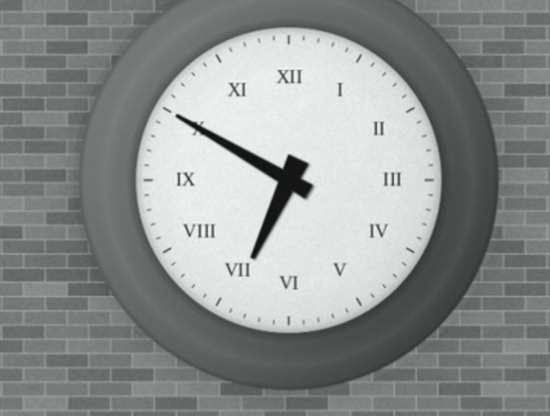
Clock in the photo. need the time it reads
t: 6:50
